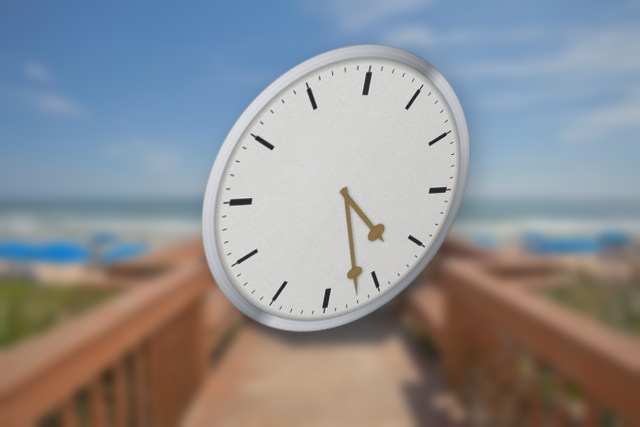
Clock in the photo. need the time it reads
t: 4:27
